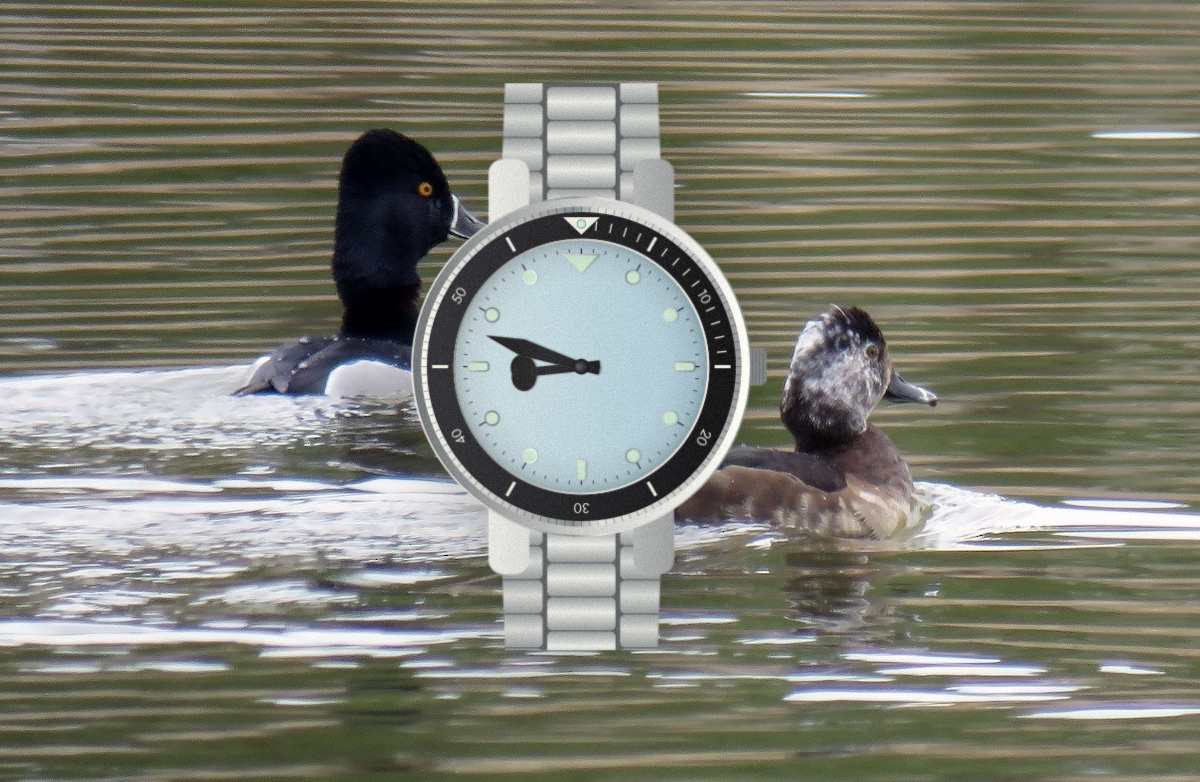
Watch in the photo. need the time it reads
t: 8:48
